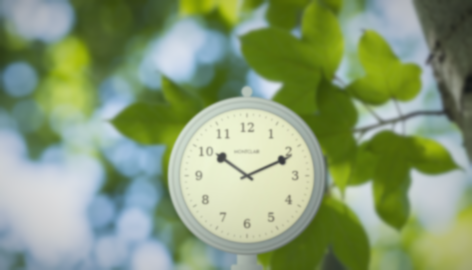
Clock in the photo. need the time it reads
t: 10:11
